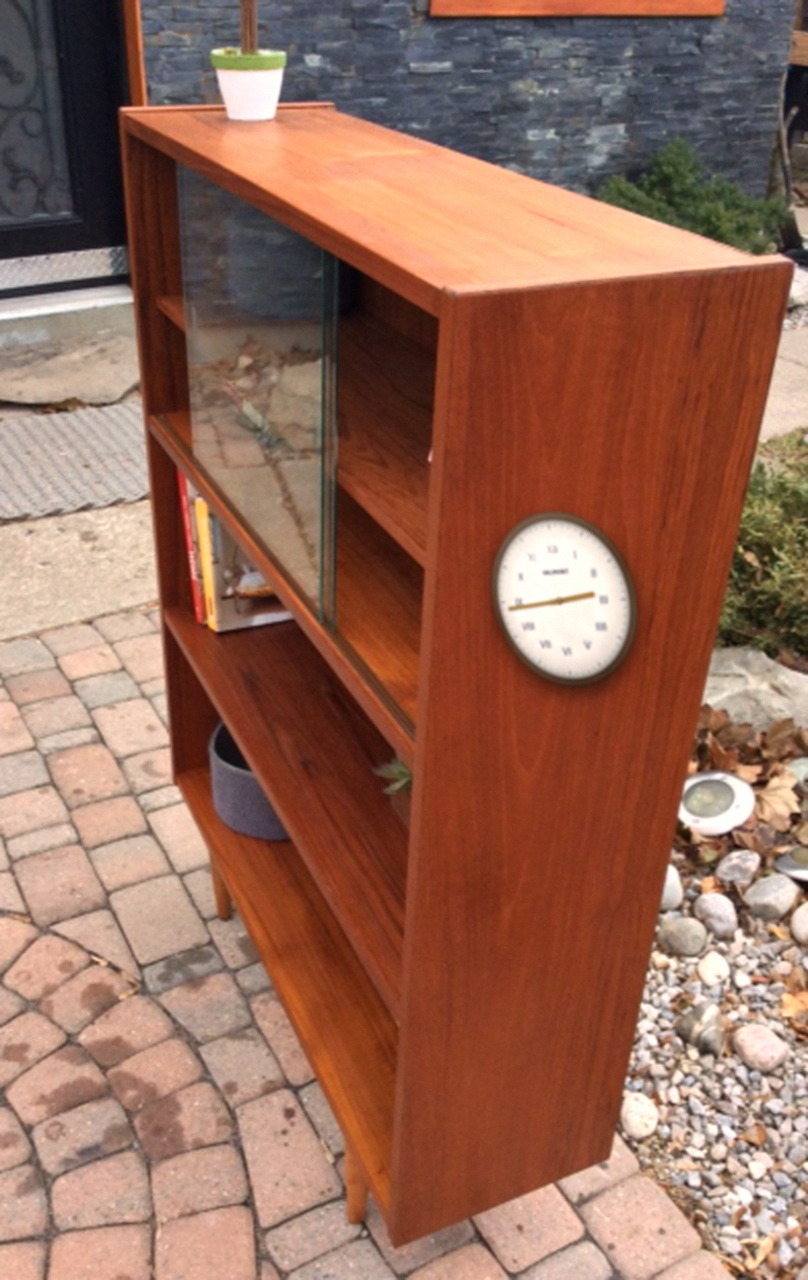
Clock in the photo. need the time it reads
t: 2:44
